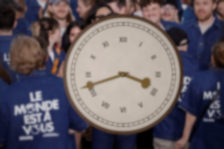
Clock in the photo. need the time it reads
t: 3:42
